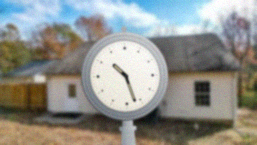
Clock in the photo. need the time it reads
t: 10:27
